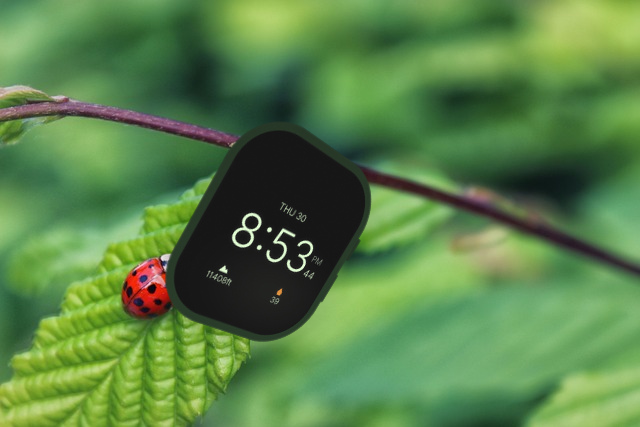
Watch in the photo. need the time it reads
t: 8:53:44
